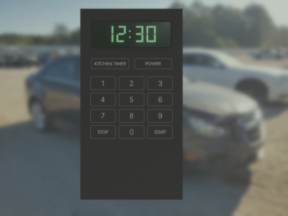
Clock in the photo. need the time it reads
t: 12:30
